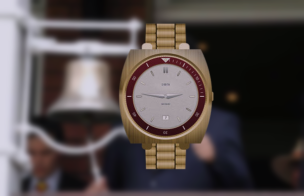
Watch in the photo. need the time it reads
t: 2:46
